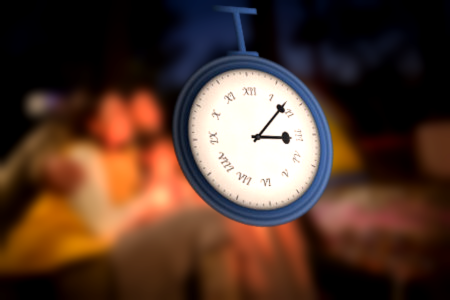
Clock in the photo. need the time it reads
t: 3:08
